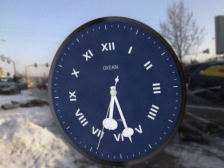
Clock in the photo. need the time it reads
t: 6:27:34
